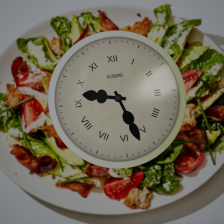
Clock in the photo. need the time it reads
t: 9:27
